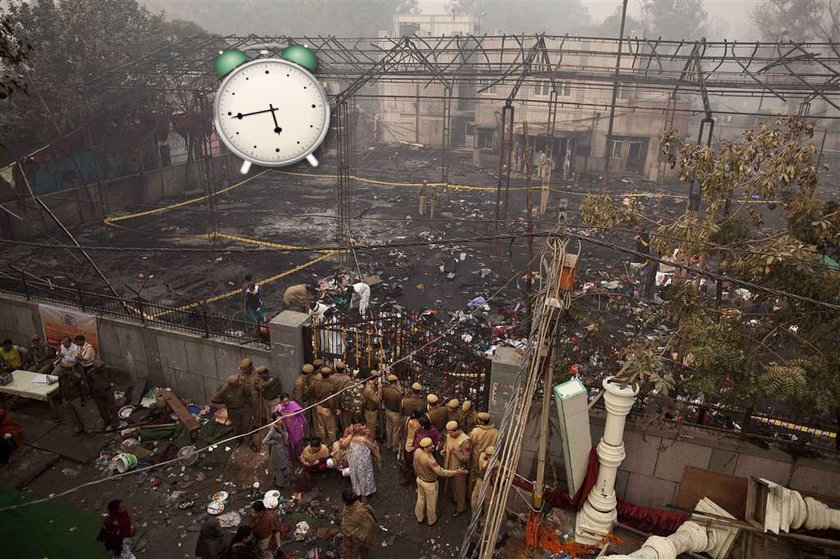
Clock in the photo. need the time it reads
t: 5:44
